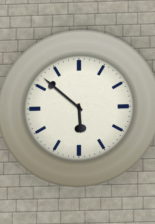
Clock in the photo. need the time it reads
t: 5:52
